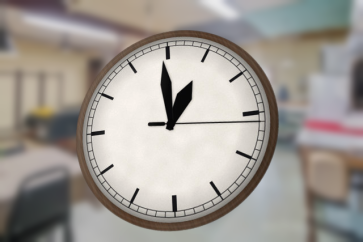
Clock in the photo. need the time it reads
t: 12:59:16
